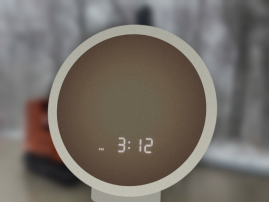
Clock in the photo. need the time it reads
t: 3:12
